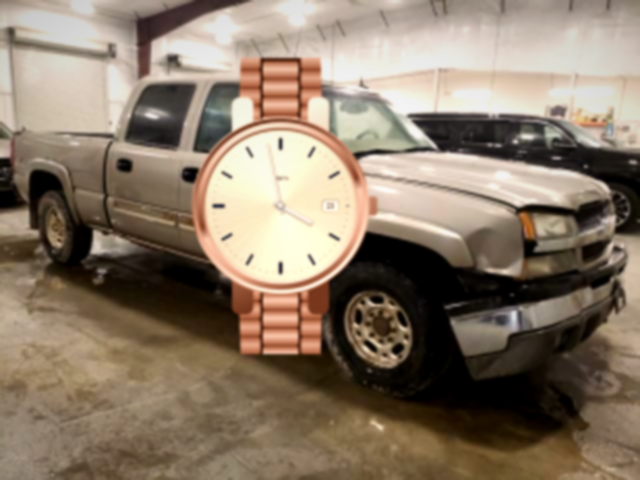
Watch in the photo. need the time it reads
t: 3:58
